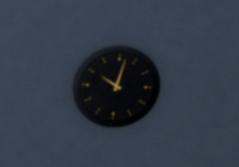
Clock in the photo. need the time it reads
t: 10:02
